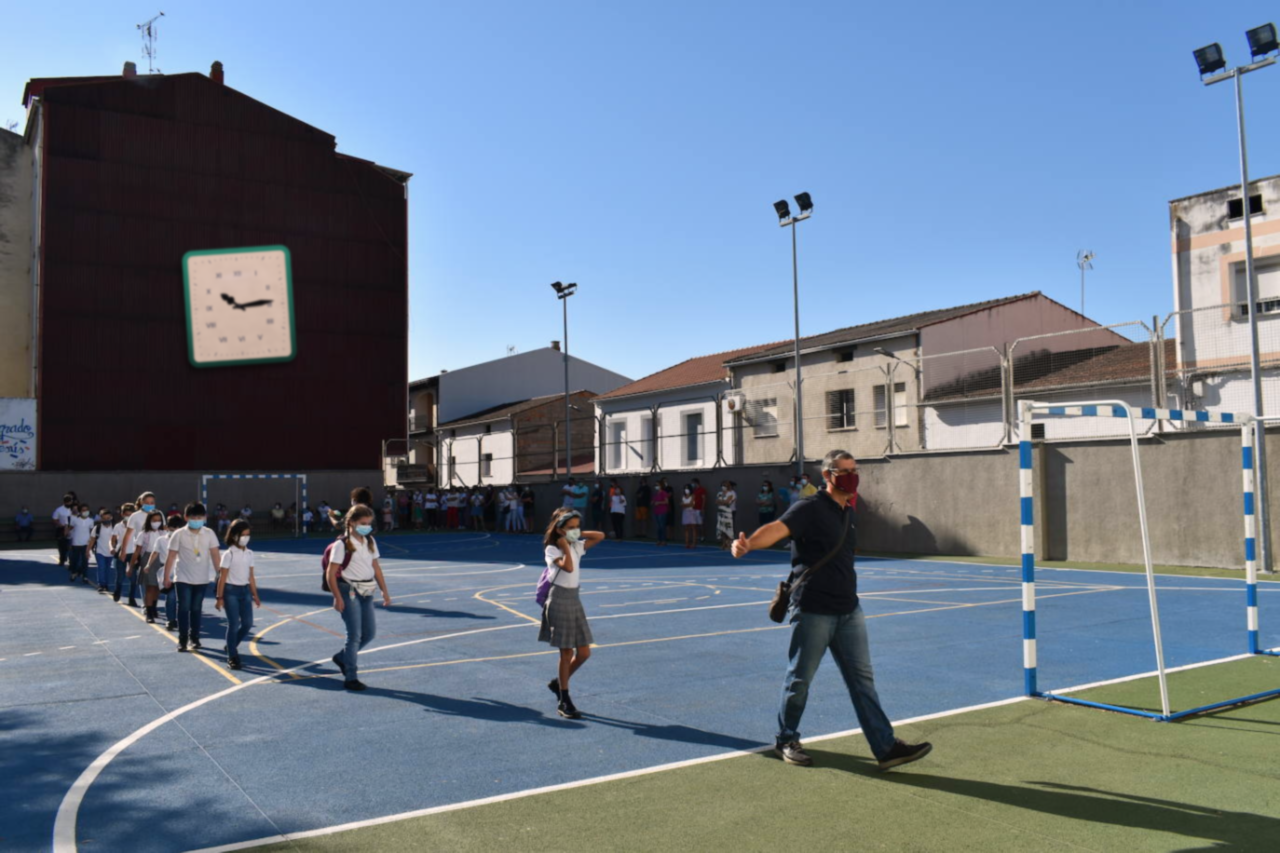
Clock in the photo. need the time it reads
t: 10:14
